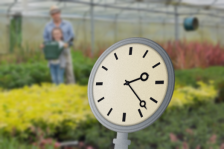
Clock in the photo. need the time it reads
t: 2:23
